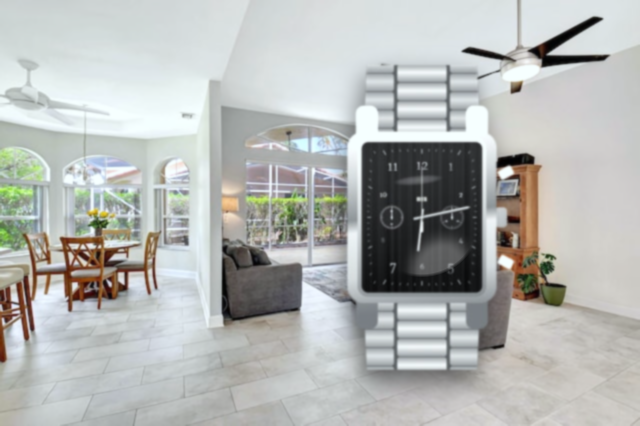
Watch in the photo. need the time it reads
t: 6:13
